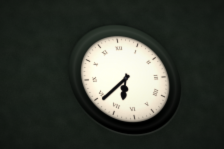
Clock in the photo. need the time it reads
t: 6:39
